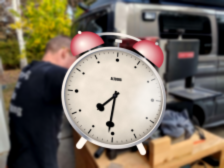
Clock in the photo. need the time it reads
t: 7:31
